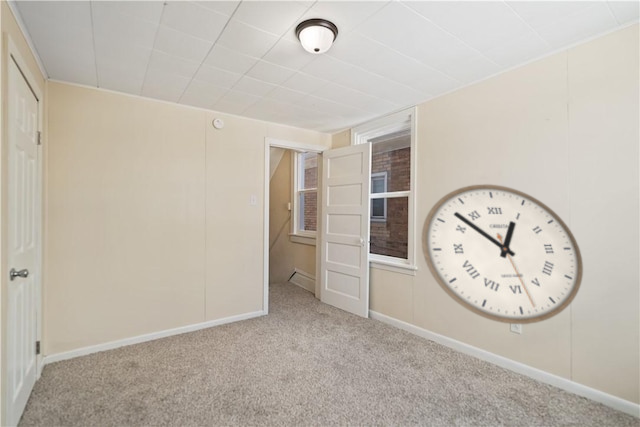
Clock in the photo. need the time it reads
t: 12:52:28
